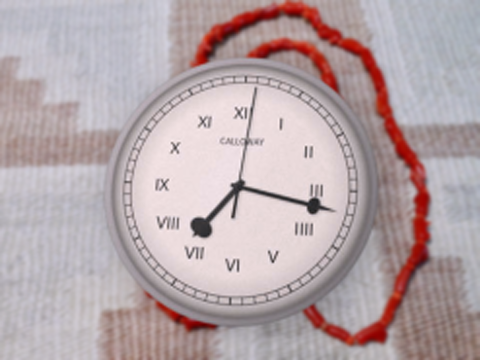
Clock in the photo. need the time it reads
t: 7:17:01
